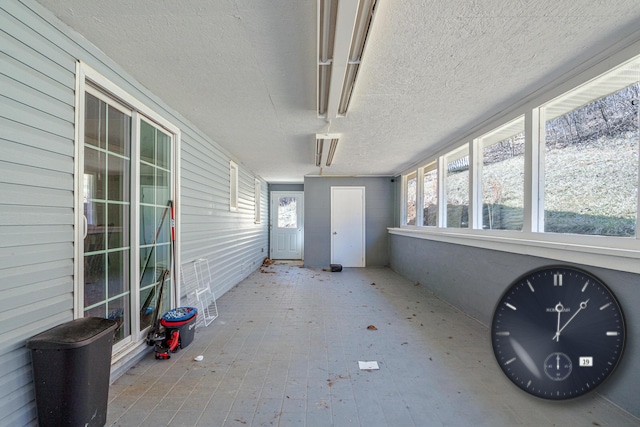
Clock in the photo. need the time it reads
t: 12:07
